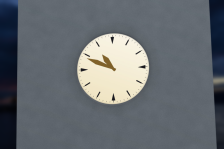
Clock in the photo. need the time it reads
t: 10:49
